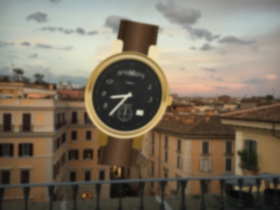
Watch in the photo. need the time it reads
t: 8:36
